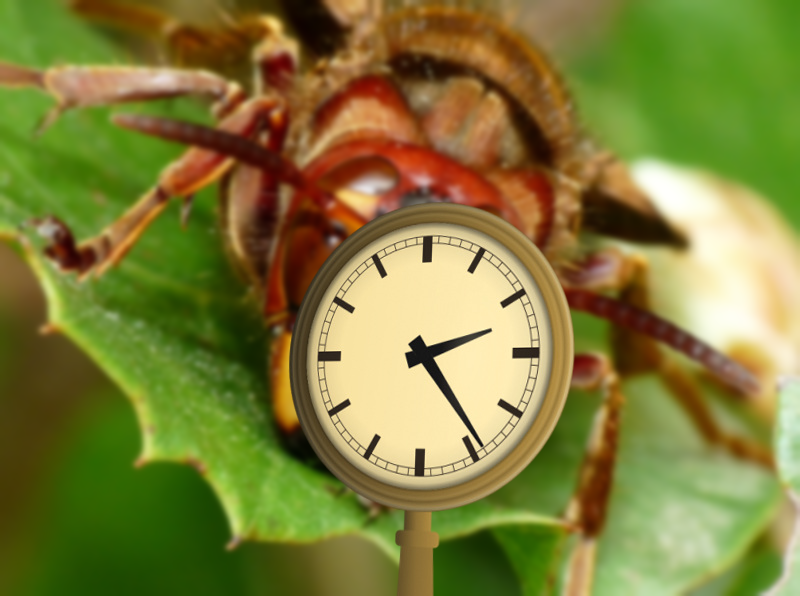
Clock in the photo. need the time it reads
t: 2:24
